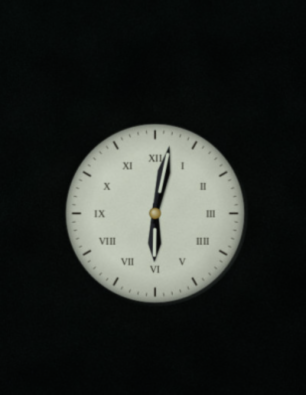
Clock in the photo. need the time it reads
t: 6:02
